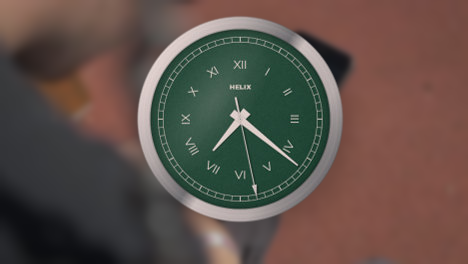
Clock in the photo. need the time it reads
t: 7:21:28
